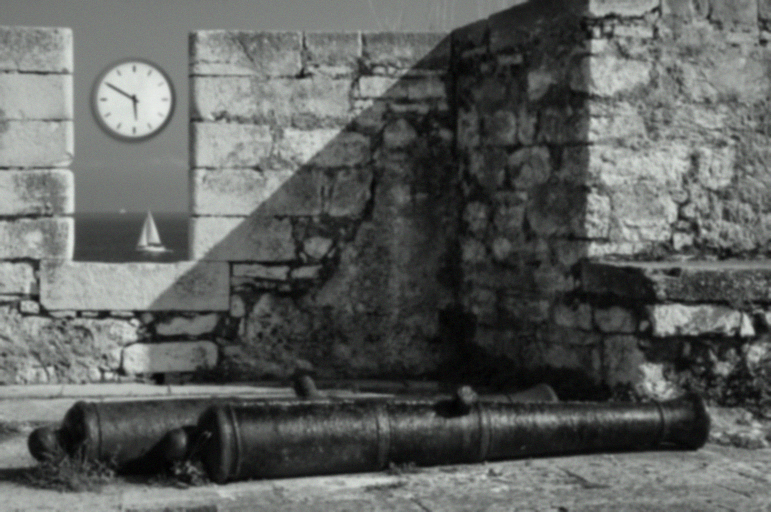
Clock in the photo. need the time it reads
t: 5:50
